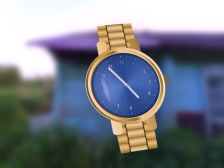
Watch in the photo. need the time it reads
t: 4:54
